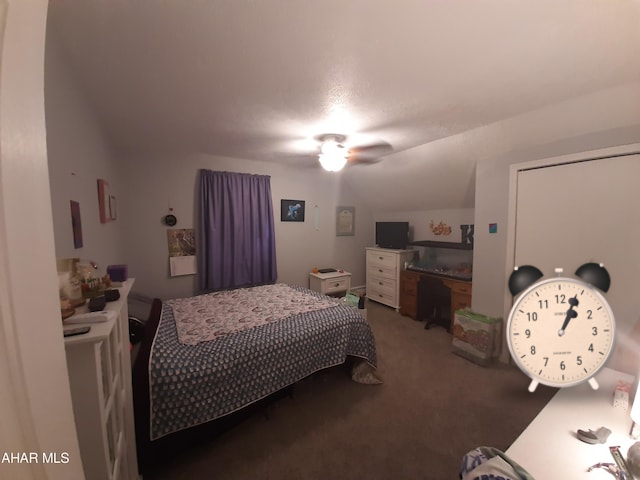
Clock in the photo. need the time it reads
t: 1:04
